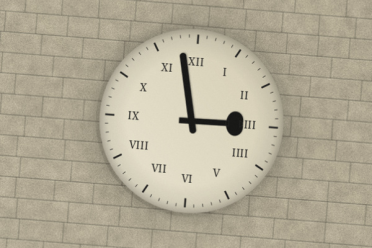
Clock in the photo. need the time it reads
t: 2:58
